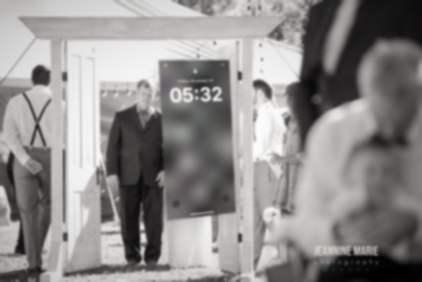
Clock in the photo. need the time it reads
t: 5:32
